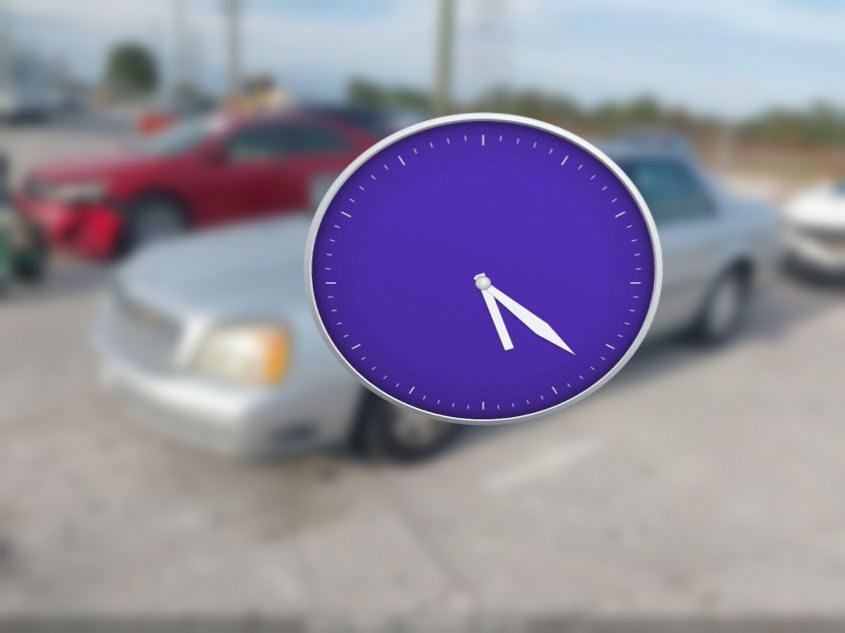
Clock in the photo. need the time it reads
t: 5:22
